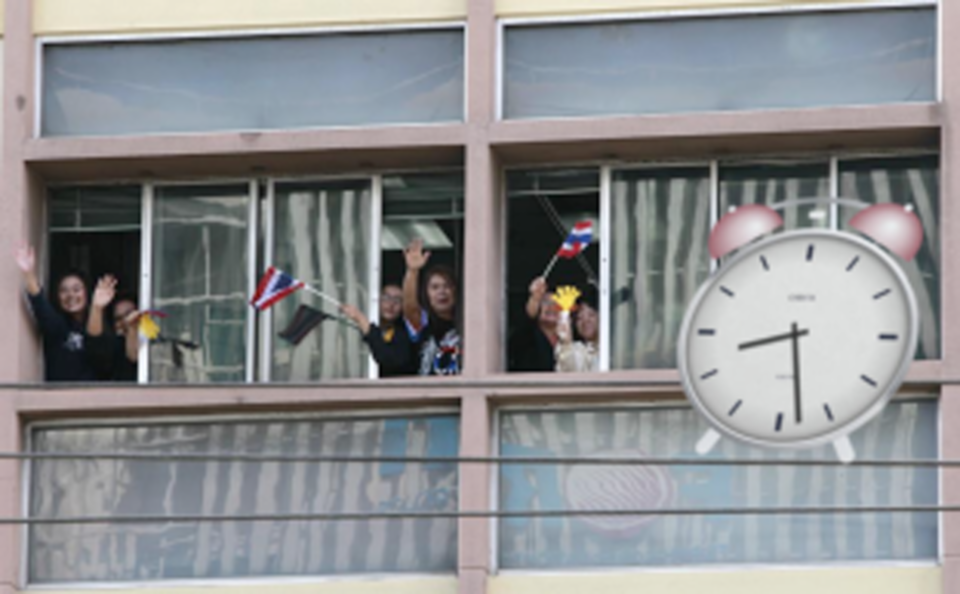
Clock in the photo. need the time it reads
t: 8:28
